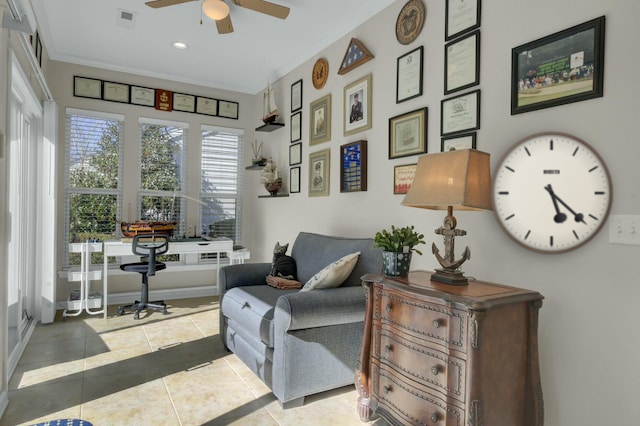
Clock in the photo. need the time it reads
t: 5:22
